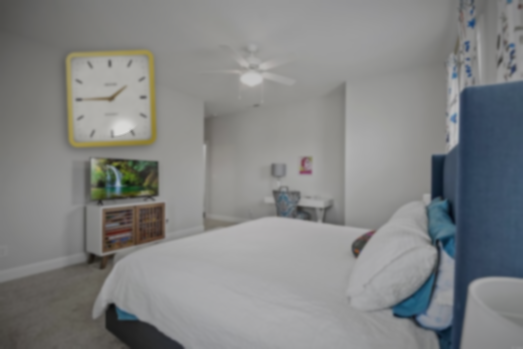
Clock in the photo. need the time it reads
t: 1:45
